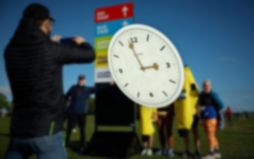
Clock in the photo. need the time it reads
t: 2:58
